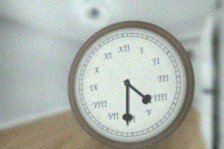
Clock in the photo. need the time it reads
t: 4:31
